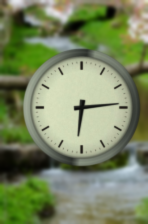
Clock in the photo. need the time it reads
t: 6:14
